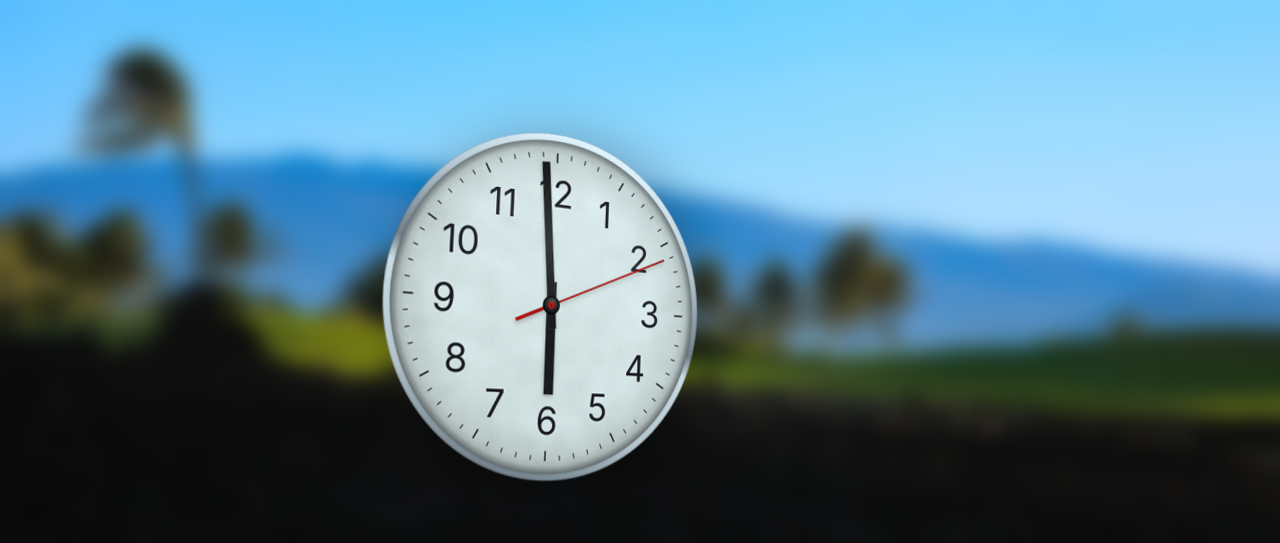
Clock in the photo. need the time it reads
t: 5:59:11
